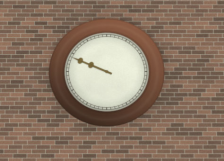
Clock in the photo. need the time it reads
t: 9:49
